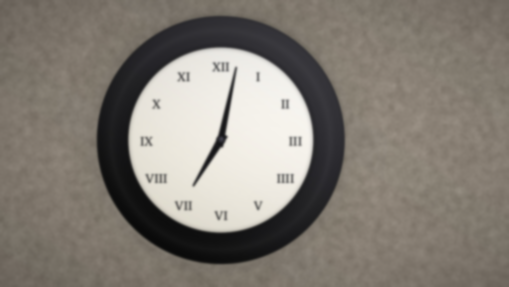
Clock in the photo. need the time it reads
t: 7:02
